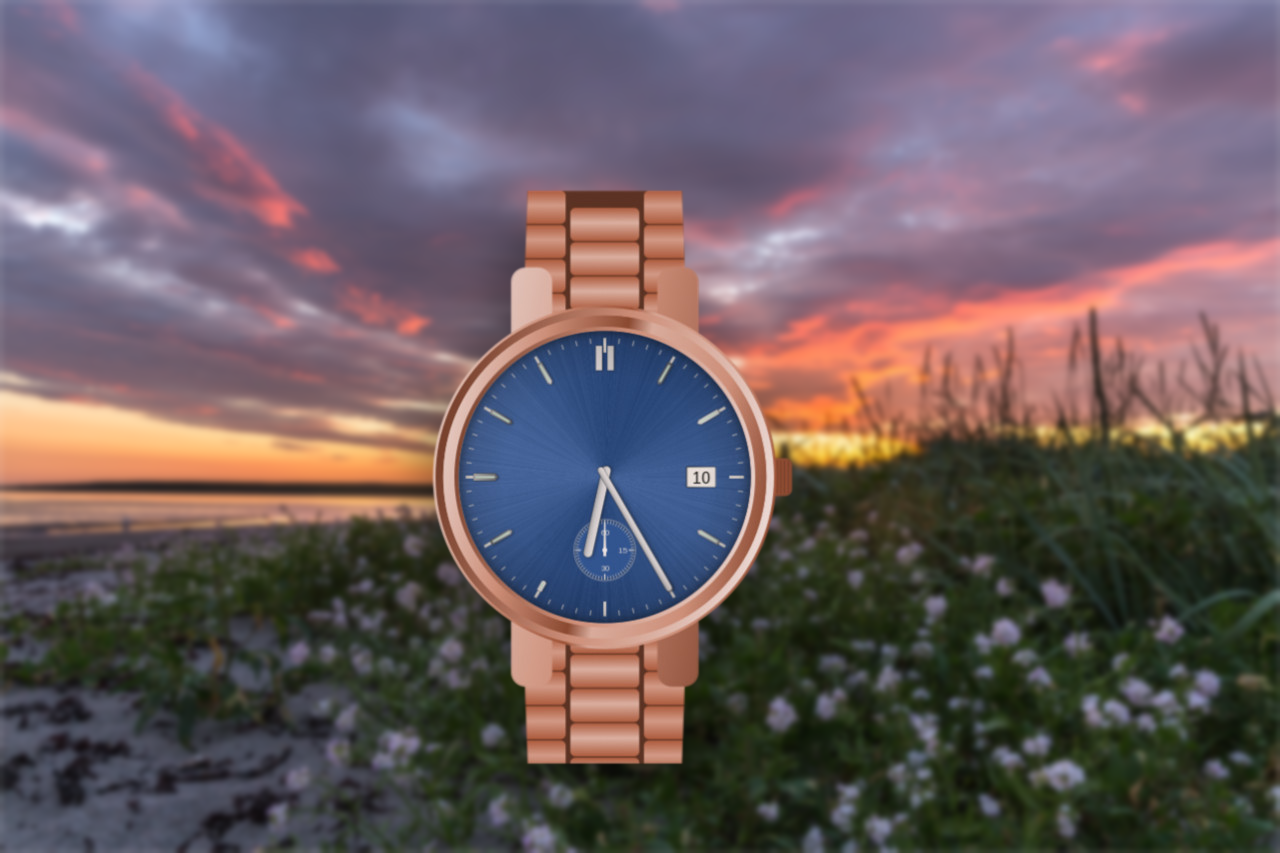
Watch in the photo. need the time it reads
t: 6:25
